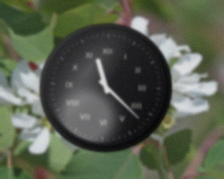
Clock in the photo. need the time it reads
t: 11:22
